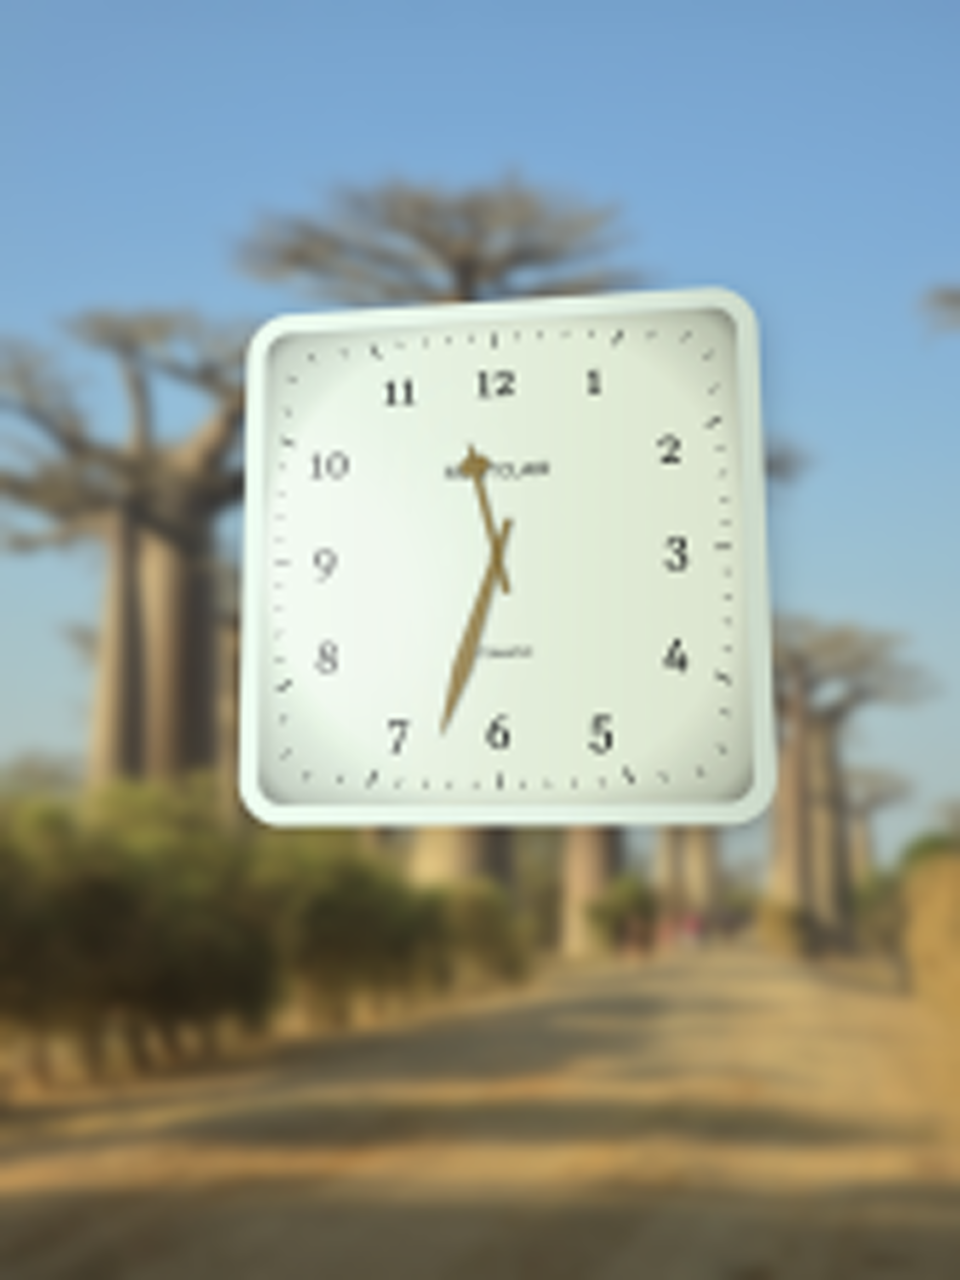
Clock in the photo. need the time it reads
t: 11:33
